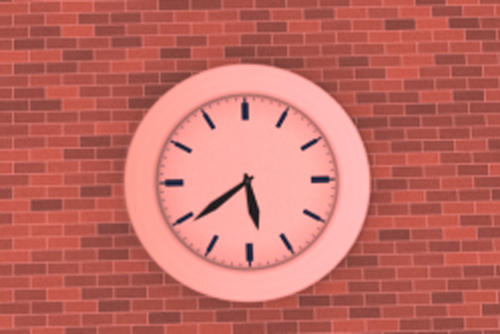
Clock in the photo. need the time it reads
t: 5:39
